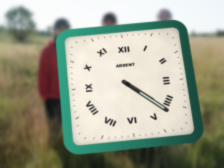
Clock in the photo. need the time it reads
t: 4:22
